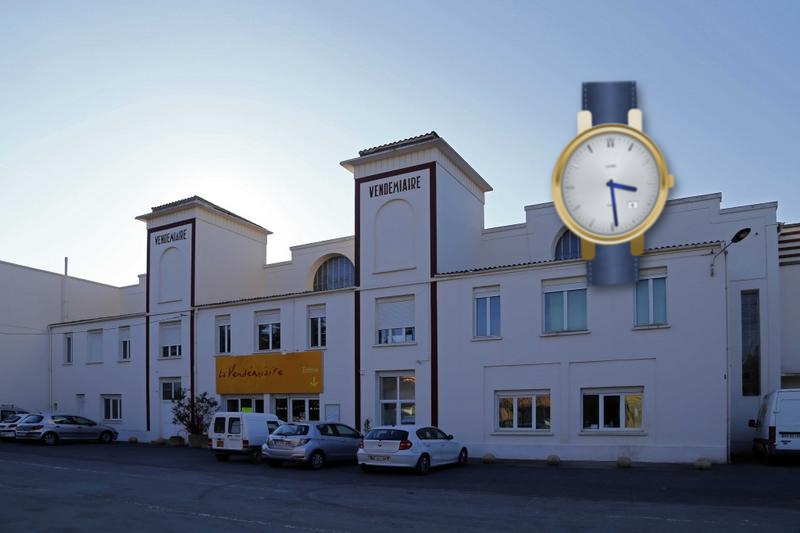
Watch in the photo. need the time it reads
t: 3:29
